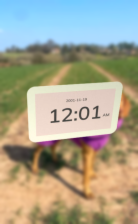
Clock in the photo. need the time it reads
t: 12:01
